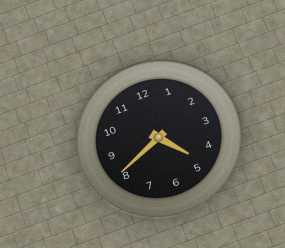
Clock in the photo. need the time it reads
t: 4:41
